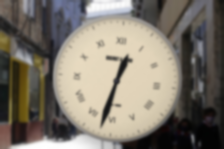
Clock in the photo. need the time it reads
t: 12:32
